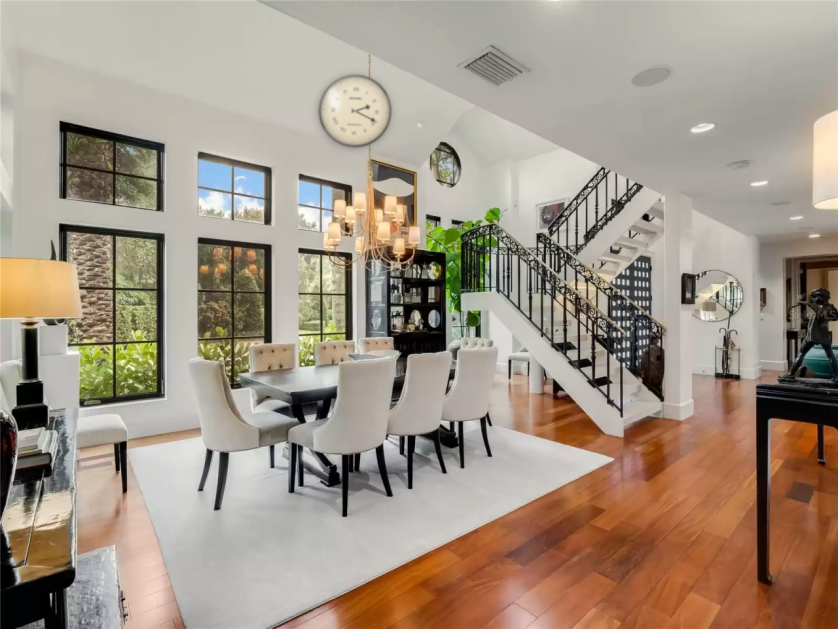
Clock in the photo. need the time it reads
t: 2:19
